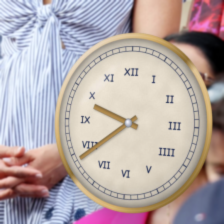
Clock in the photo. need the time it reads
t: 9:39
